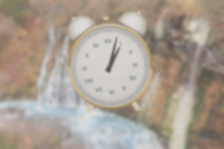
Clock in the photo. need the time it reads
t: 1:03
